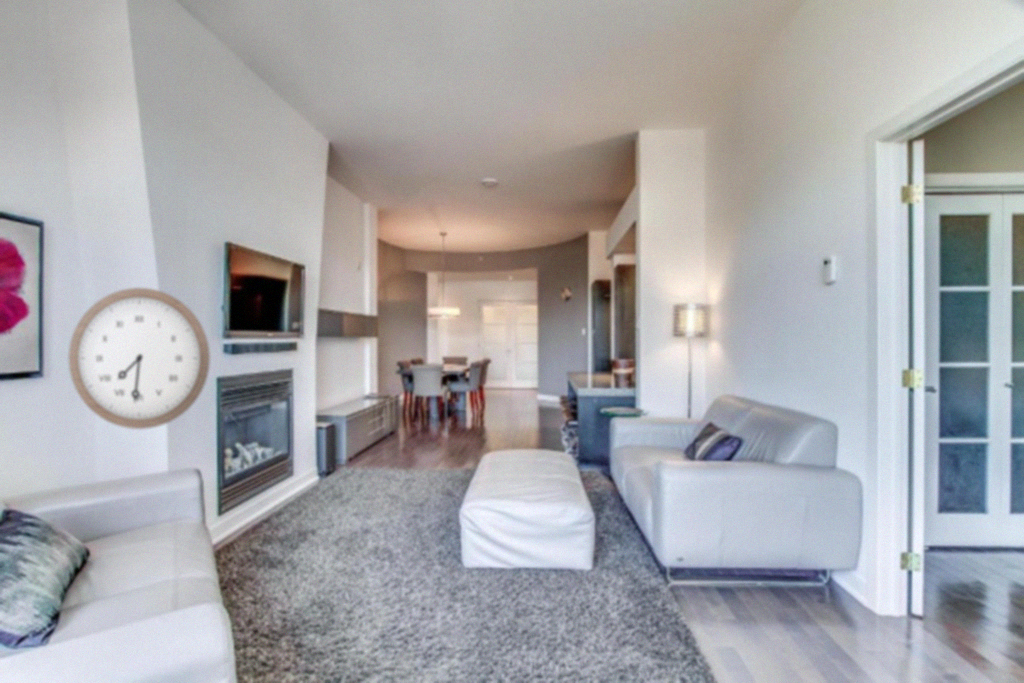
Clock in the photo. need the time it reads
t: 7:31
